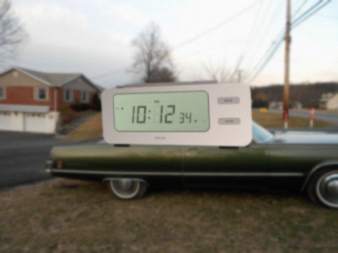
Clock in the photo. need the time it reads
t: 10:12
